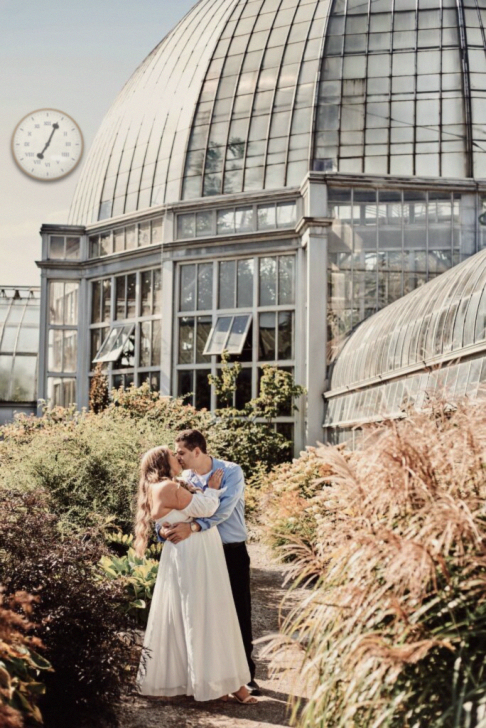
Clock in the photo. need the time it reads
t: 7:04
